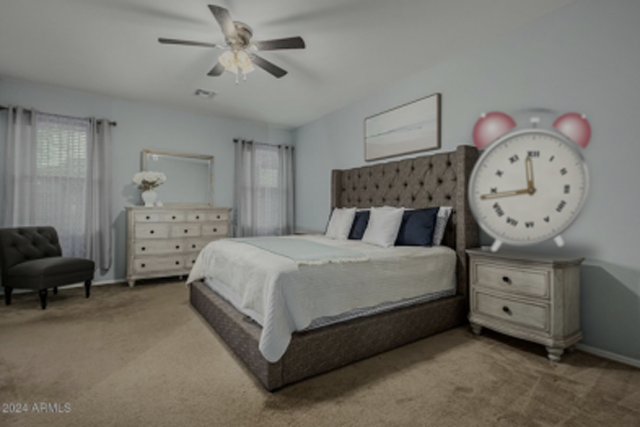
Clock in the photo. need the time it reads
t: 11:44
